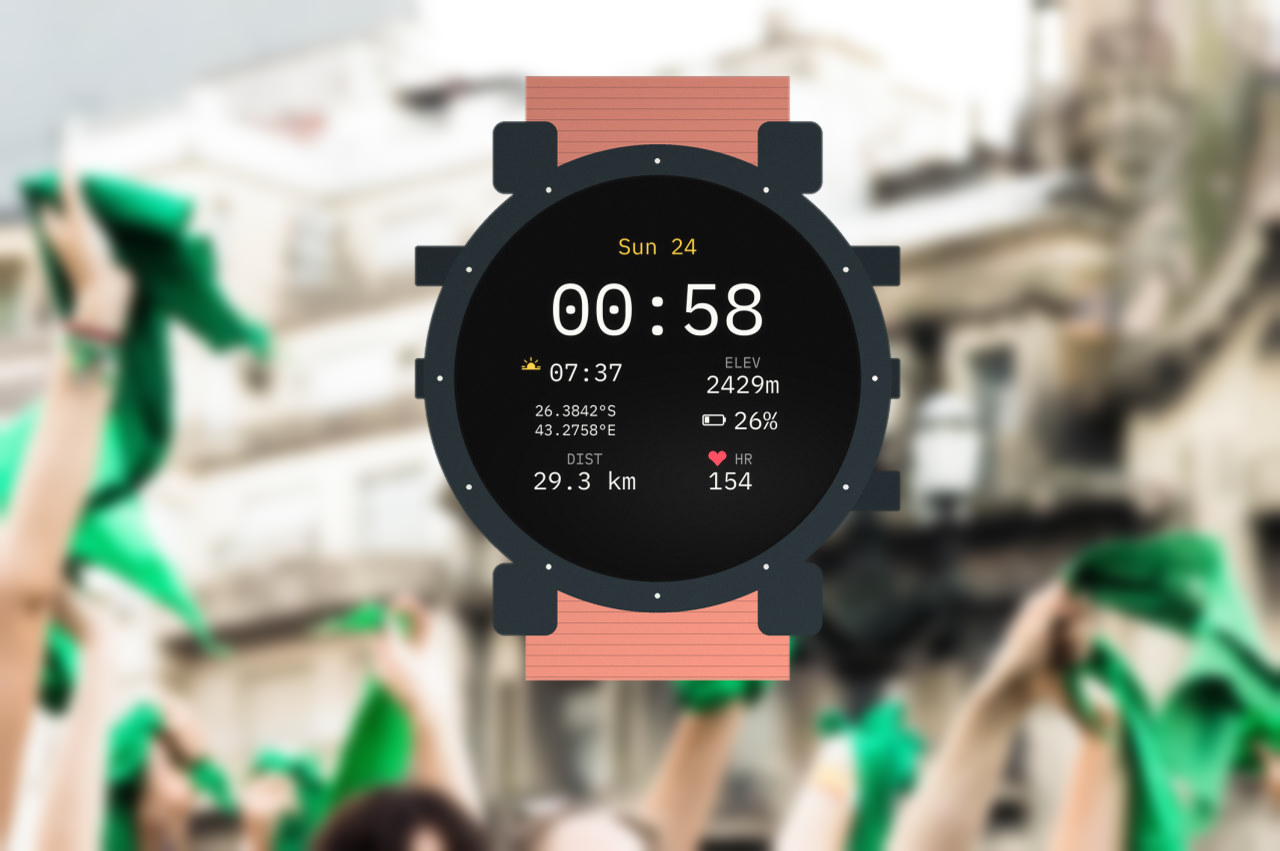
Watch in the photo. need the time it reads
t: 0:58
